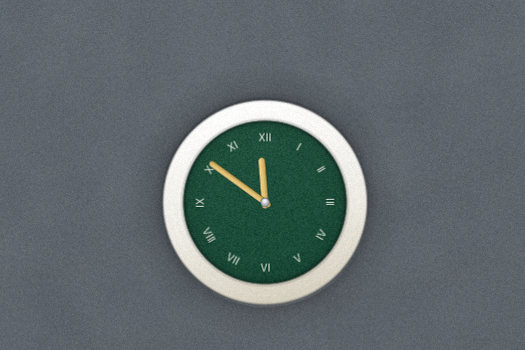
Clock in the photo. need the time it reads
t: 11:51
